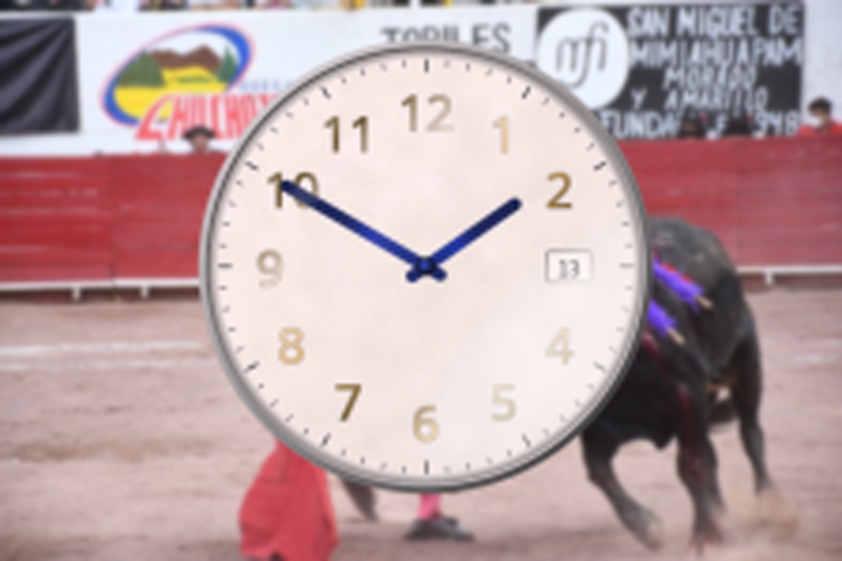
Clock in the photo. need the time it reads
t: 1:50
